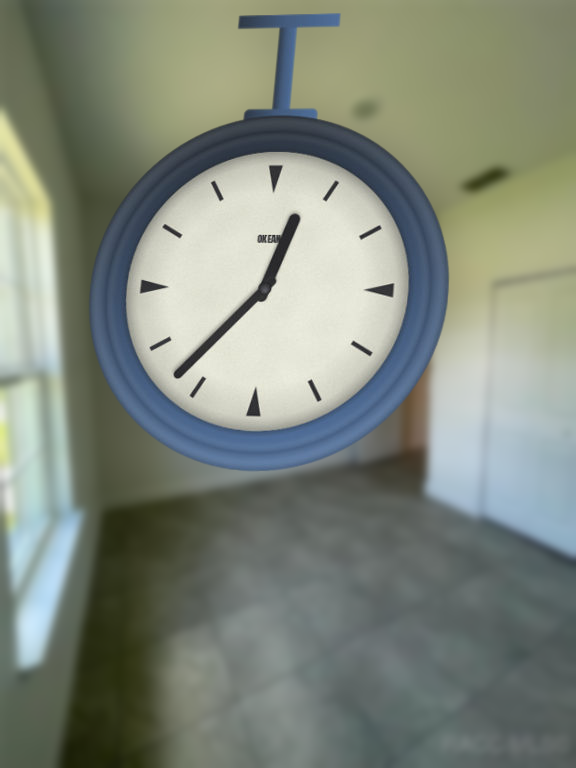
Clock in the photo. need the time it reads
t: 12:37
